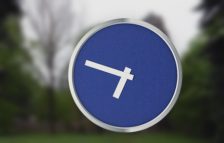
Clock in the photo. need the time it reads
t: 6:48
